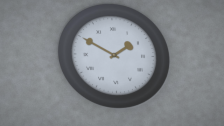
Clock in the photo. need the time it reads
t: 1:50
